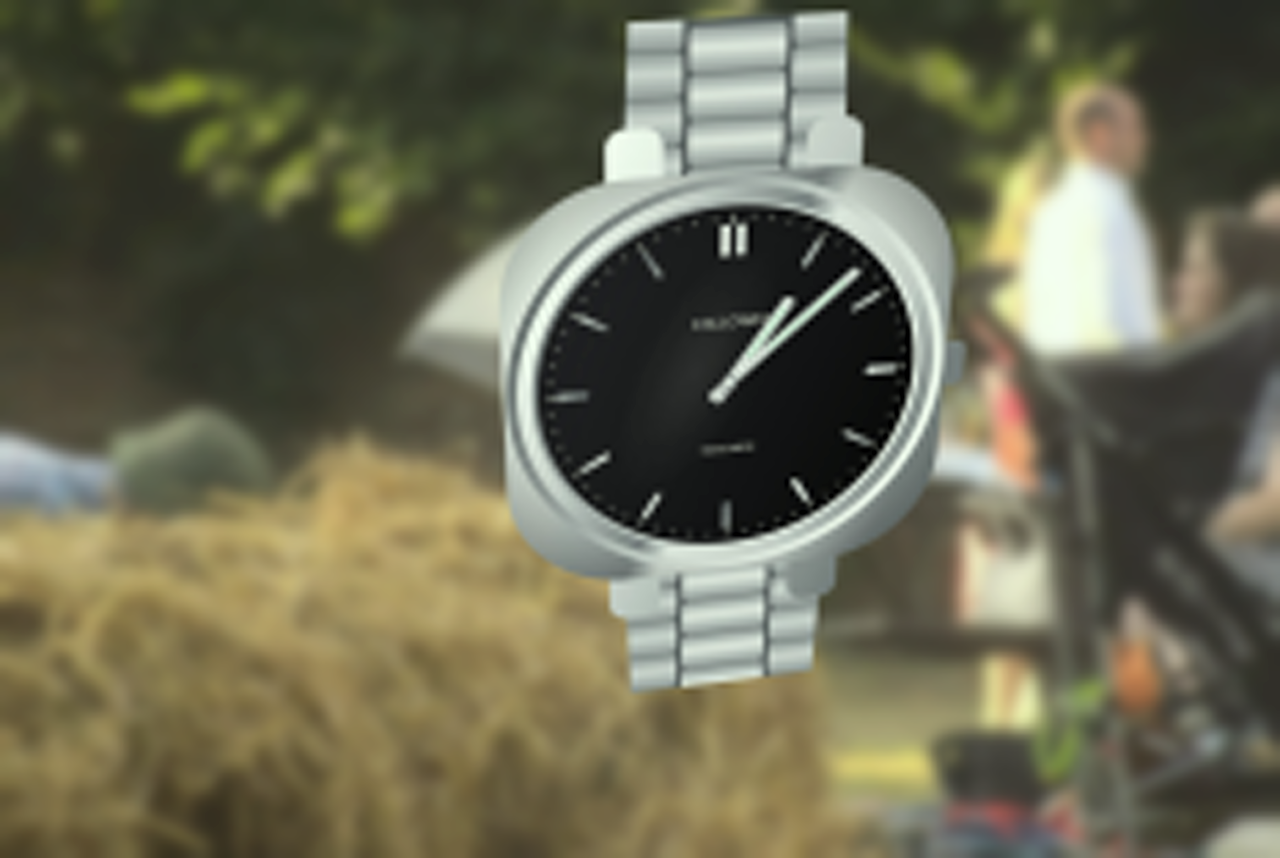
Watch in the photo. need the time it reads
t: 1:08
